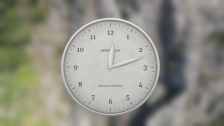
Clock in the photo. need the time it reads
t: 12:12
